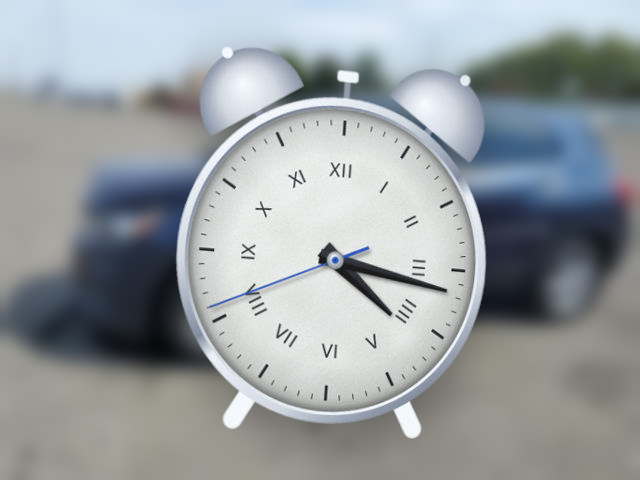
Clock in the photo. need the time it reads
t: 4:16:41
